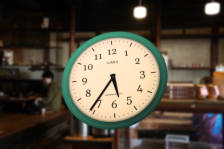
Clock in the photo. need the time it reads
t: 5:36
